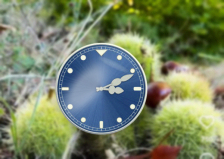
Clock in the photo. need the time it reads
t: 3:11
